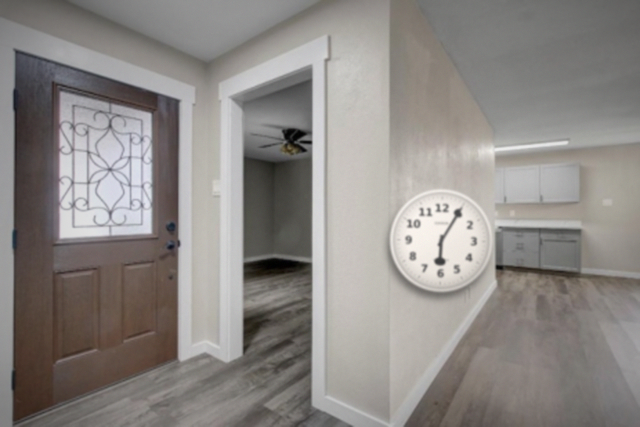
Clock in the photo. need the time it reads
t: 6:05
